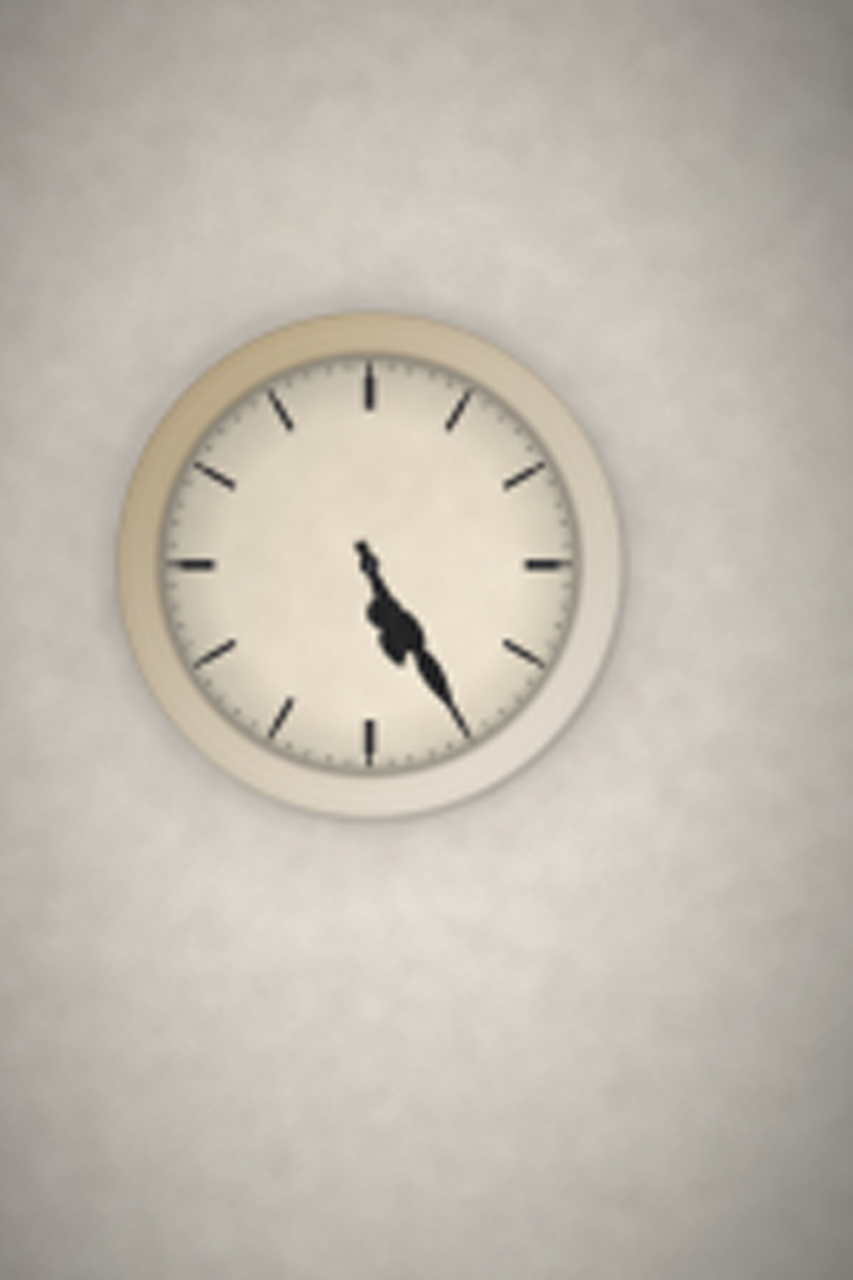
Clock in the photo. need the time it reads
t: 5:25
